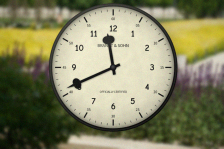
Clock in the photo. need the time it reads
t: 11:41
